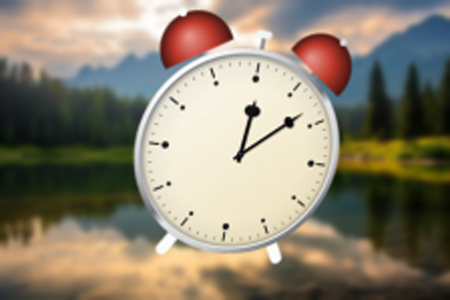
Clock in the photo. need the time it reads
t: 12:08
